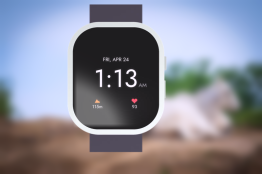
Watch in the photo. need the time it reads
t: 1:13
